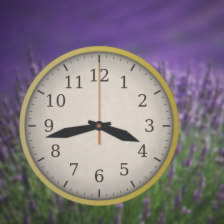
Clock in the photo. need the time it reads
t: 3:43:00
